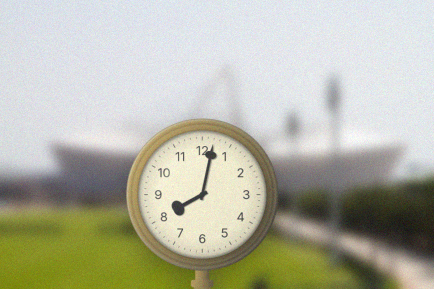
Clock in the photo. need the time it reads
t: 8:02
